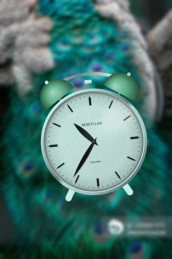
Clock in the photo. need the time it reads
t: 10:36
